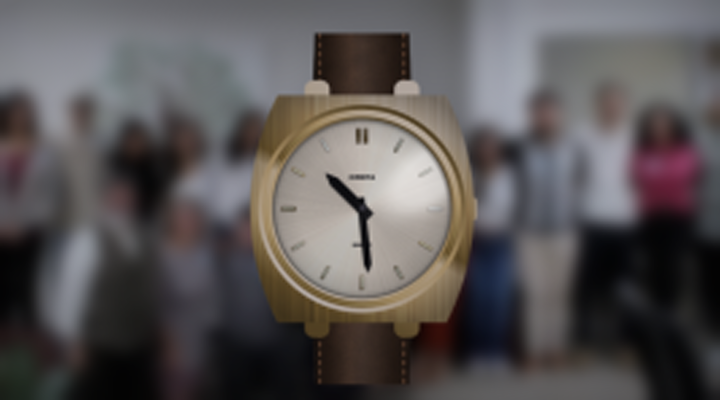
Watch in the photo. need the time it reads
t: 10:29
